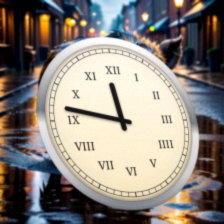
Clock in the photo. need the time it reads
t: 11:47
